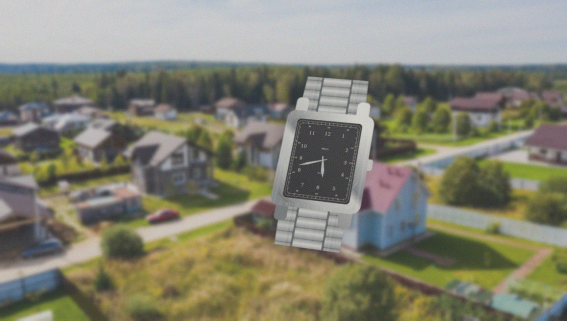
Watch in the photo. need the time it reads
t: 5:42
